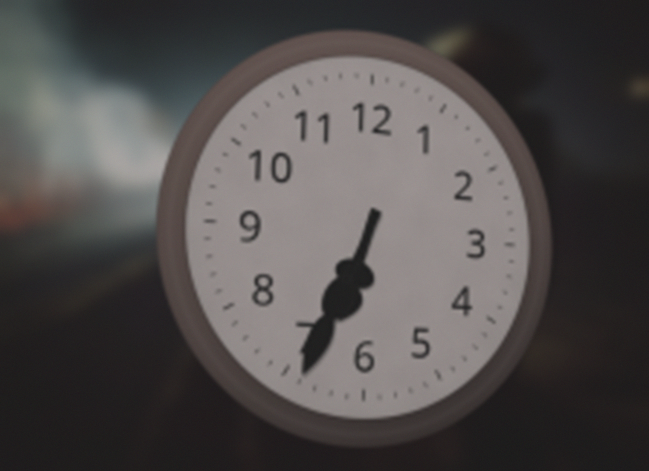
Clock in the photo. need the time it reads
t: 6:34
